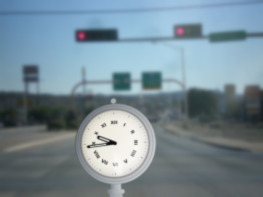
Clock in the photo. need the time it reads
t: 9:44
